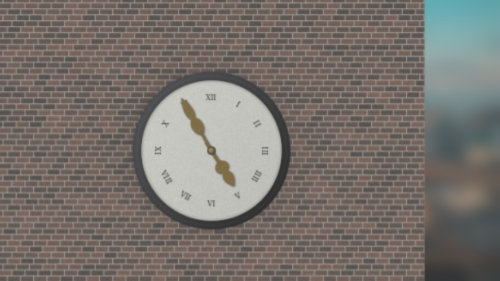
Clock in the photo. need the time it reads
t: 4:55
